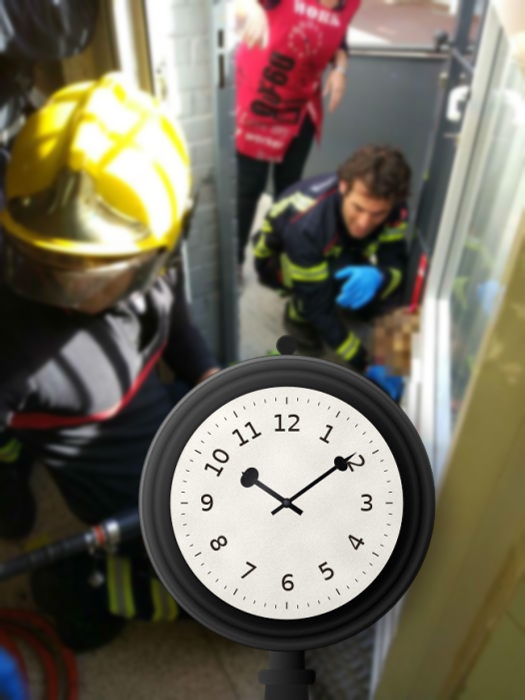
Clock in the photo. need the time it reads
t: 10:09
